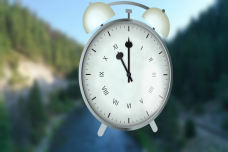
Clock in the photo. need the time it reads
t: 11:00
